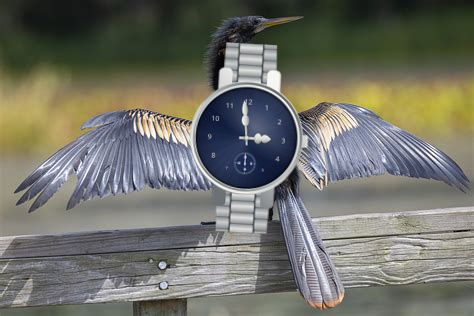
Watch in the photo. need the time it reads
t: 2:59
